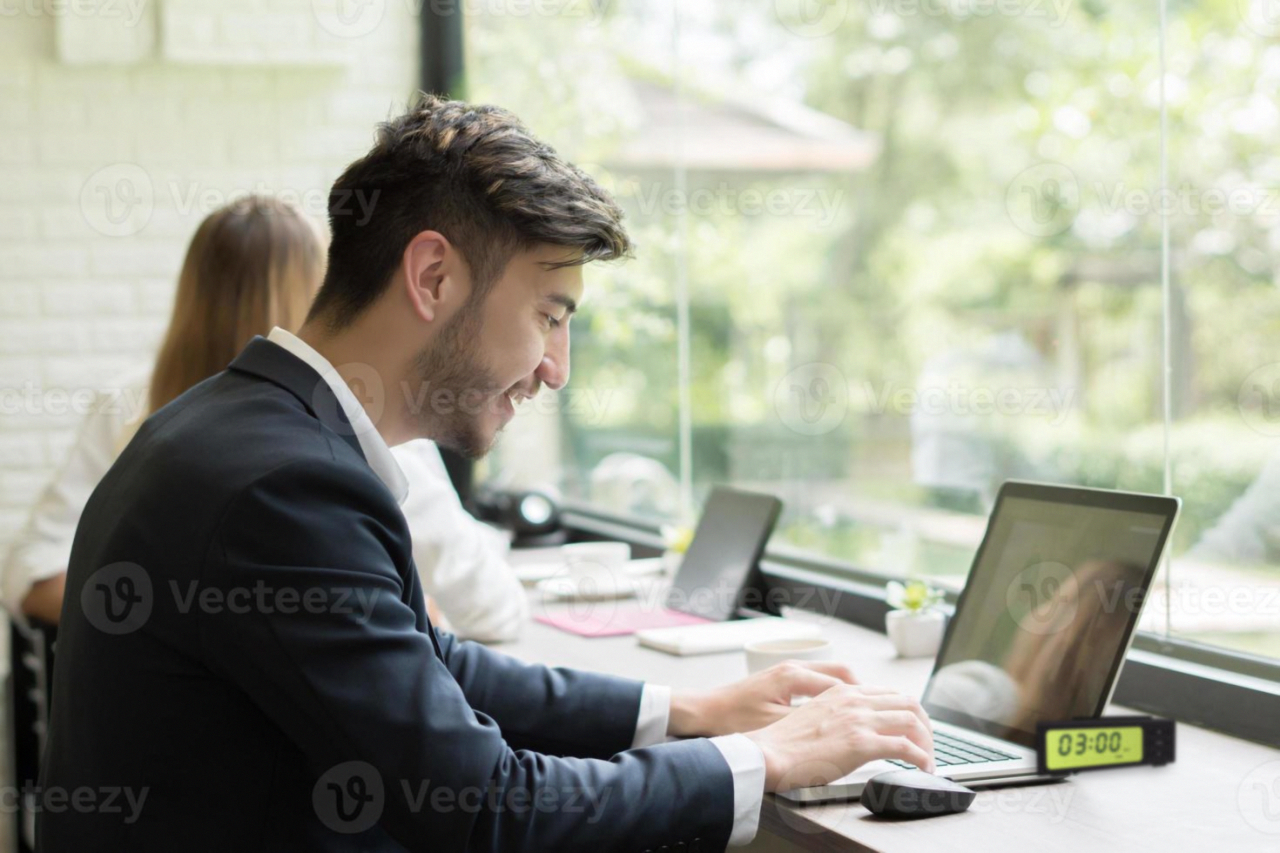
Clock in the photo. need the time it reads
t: 3:00
